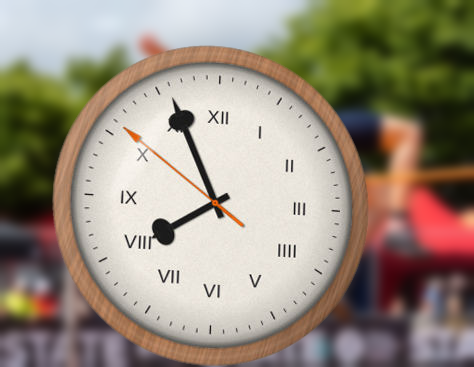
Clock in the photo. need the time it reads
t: 7:55:51
